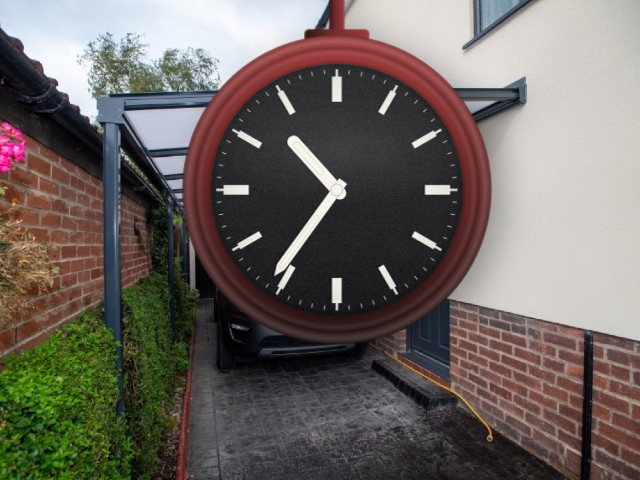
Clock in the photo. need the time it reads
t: 10:36
